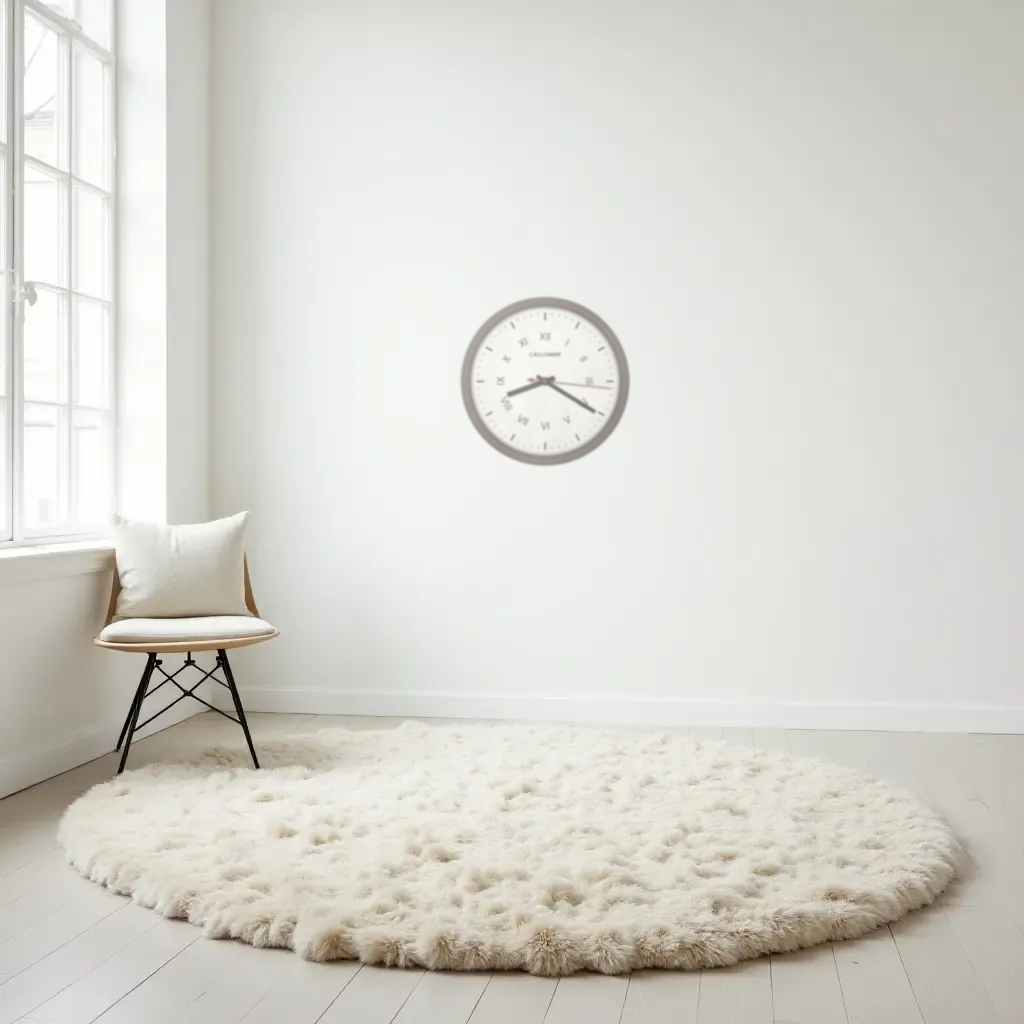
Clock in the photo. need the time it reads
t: 8:20:16
